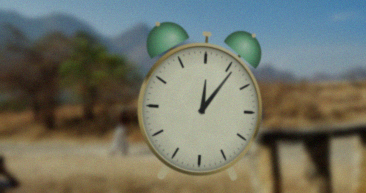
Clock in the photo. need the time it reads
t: 12:06
